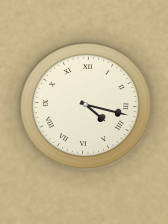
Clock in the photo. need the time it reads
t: 4:17
